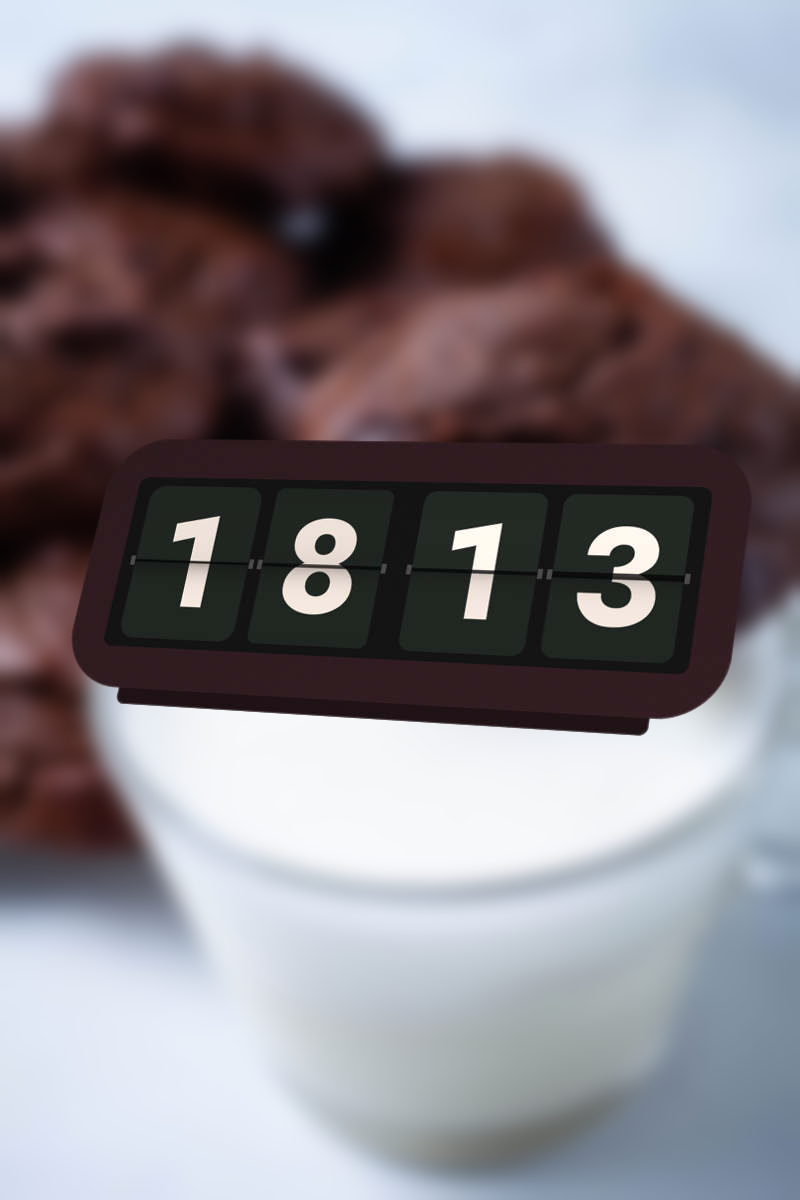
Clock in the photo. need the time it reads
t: 18:13
